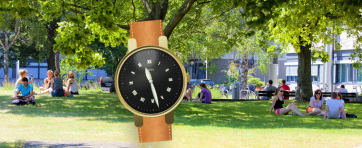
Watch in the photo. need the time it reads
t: 11:28
